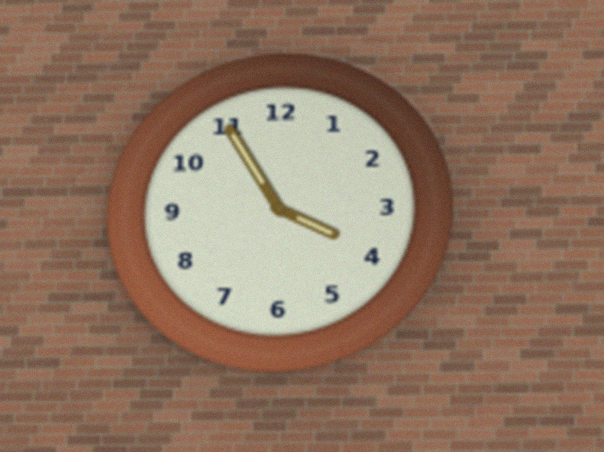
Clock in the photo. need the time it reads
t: 3:55
